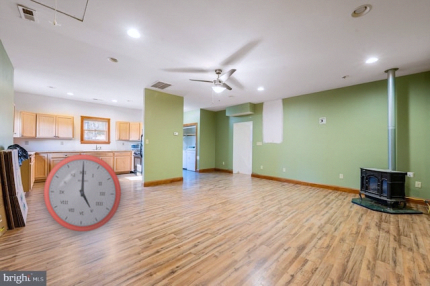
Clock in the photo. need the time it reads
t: 5:00
